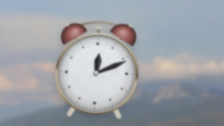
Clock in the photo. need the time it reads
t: 12:11
